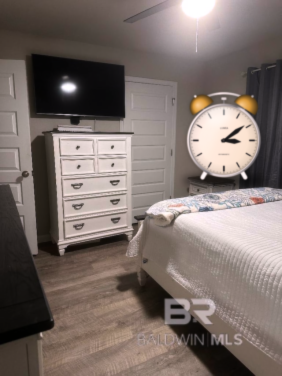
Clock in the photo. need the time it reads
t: 3:09
